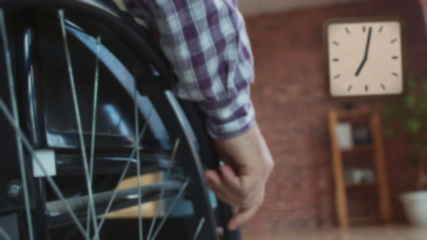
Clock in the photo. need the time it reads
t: 7:02
